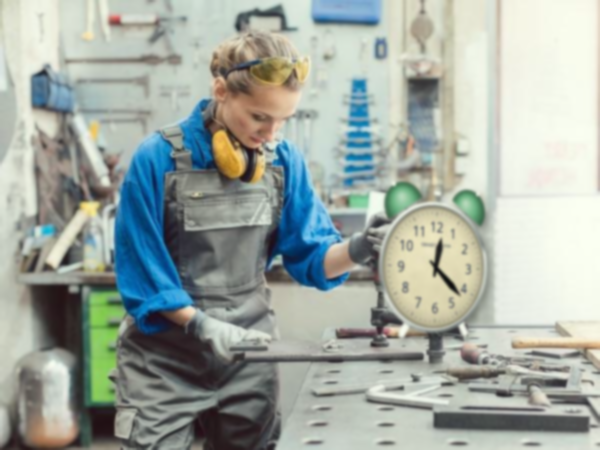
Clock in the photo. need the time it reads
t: 12:22
